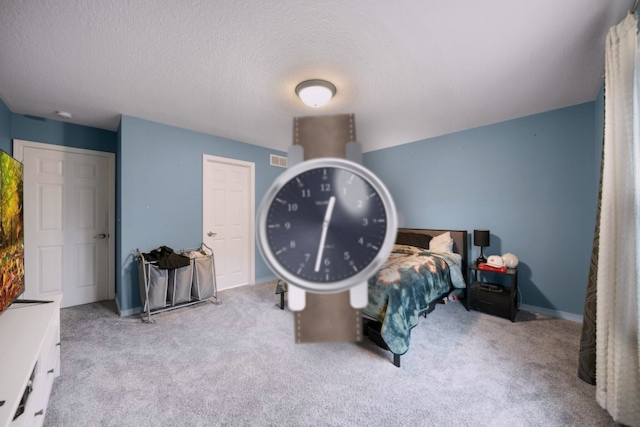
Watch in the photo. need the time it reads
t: 12:32
